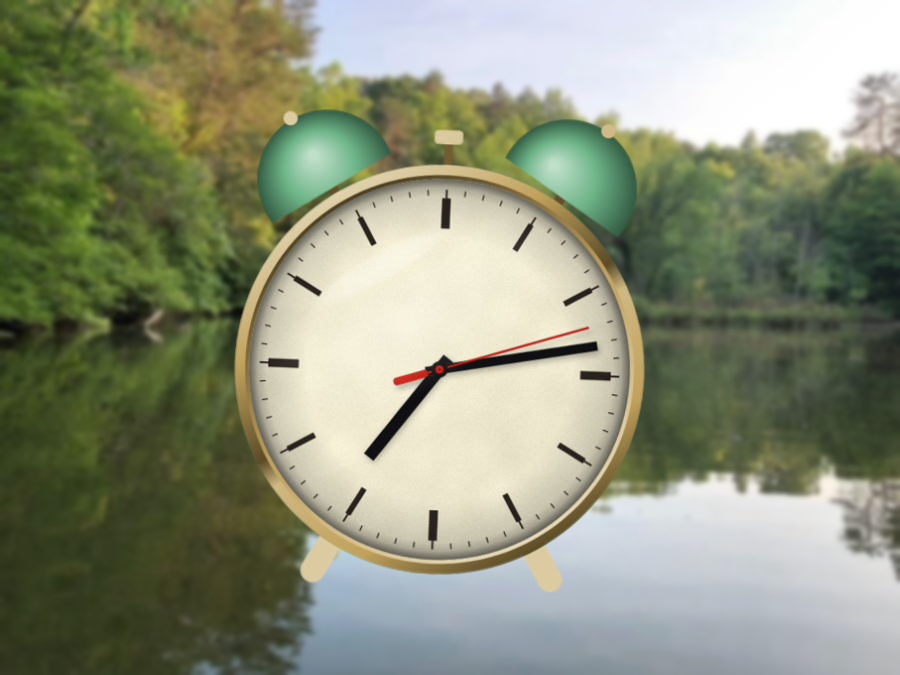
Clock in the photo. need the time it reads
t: 7:13:12
